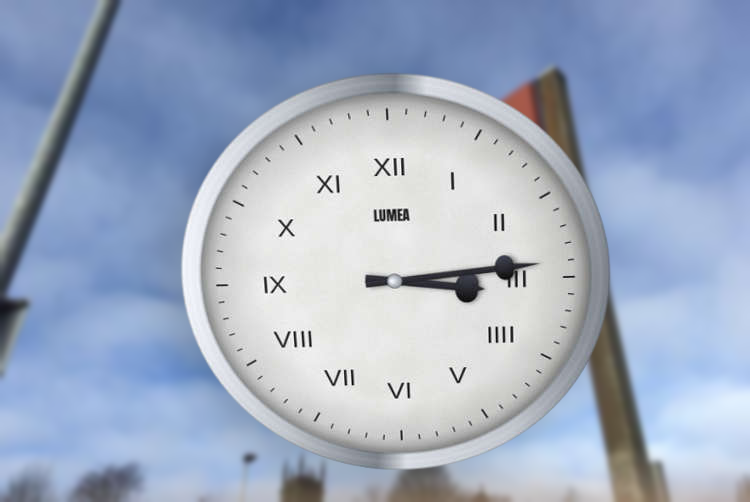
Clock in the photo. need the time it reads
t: 3:14
